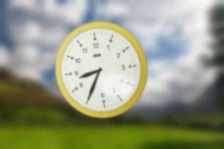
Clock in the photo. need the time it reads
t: 8:35
